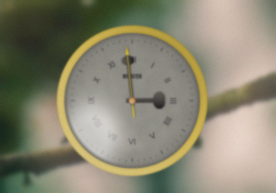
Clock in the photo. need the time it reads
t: 2:58:59
